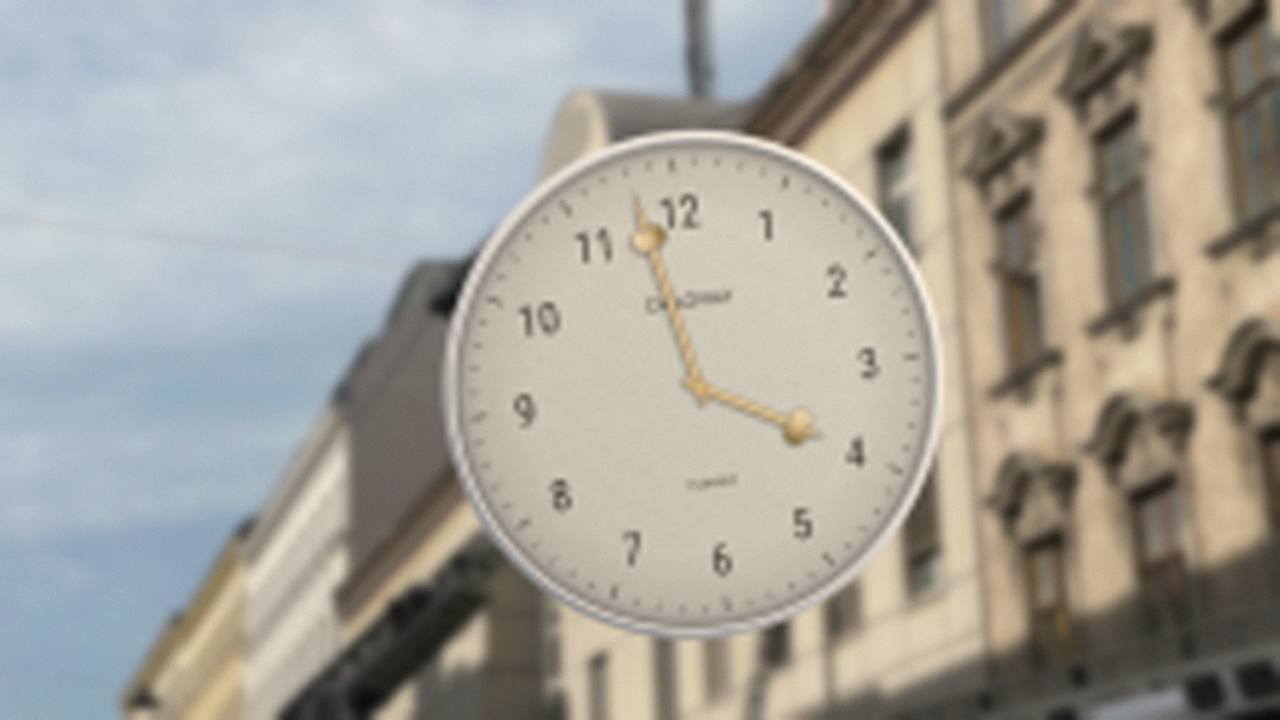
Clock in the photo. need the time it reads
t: 3:58
